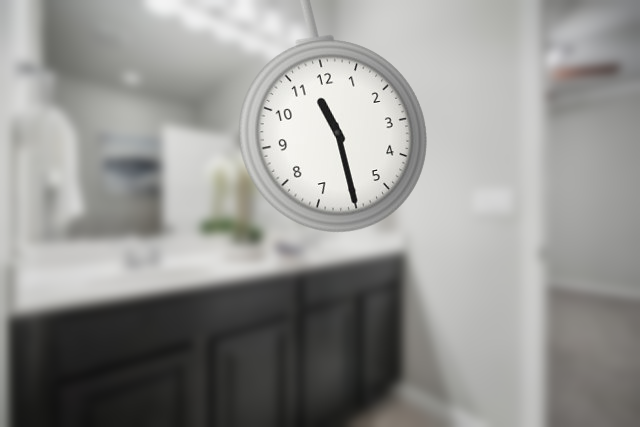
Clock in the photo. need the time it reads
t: 11:30
